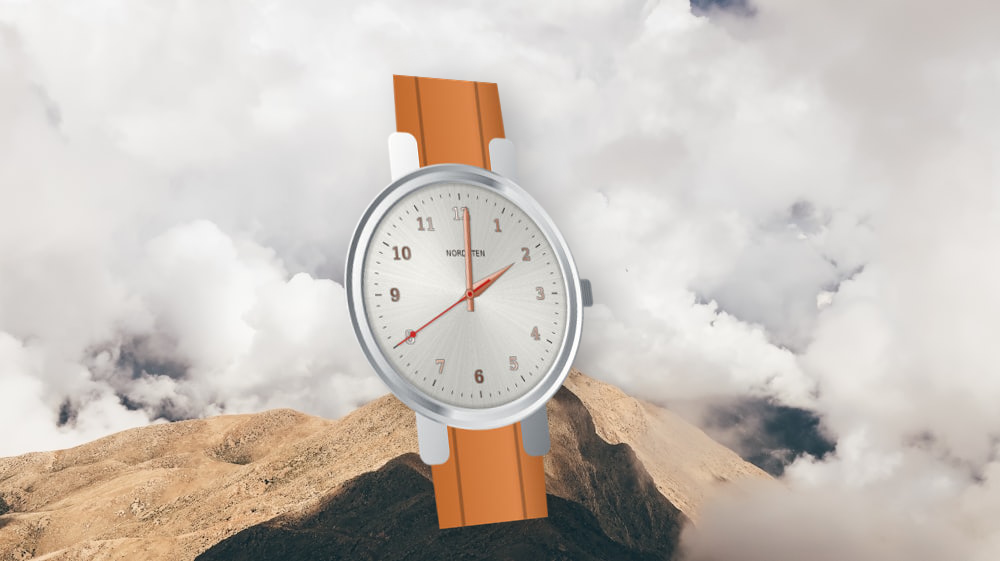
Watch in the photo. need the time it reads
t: 2:00:40
